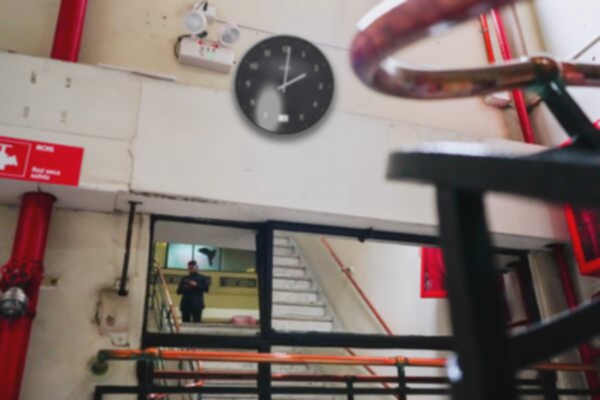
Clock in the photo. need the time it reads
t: 2:01
